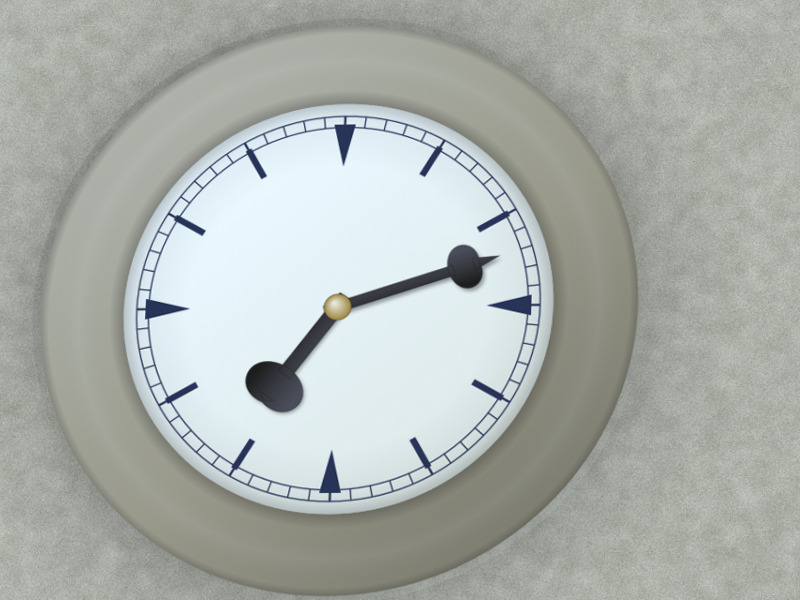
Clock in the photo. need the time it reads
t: 7:12
